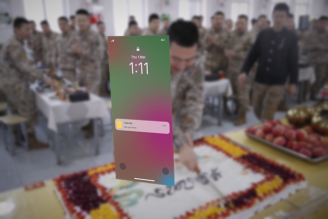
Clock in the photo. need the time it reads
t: 1:11
